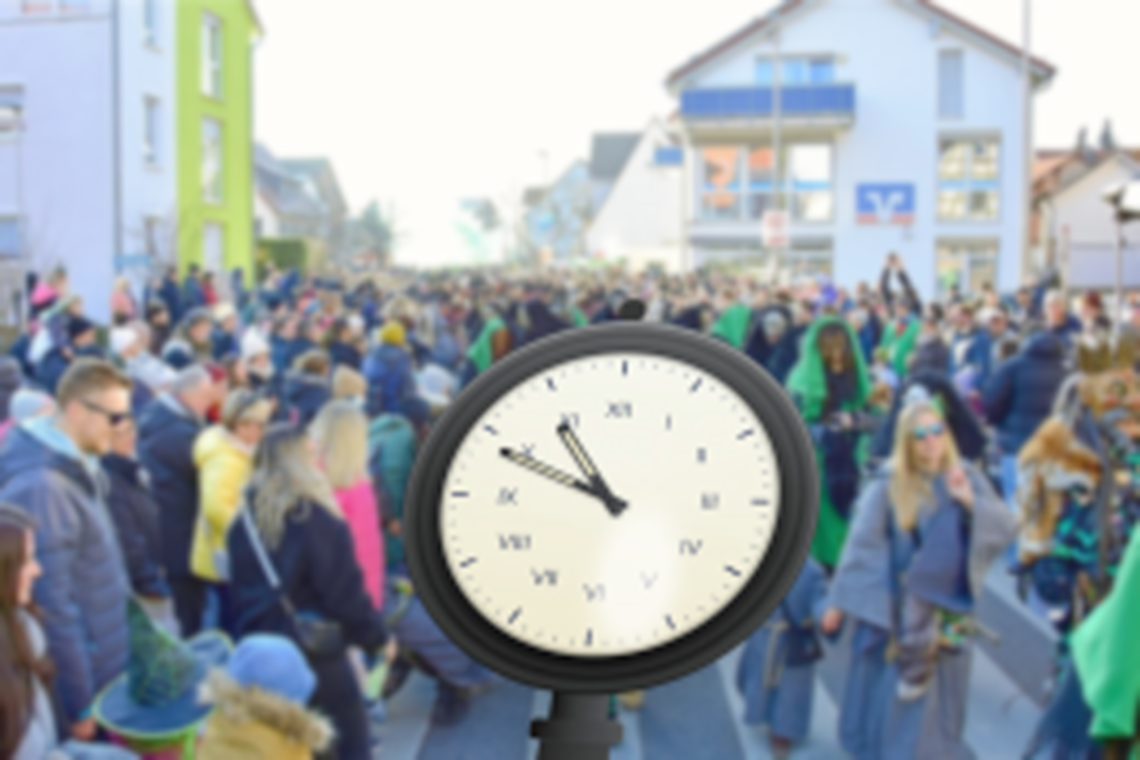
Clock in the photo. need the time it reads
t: 10:49
